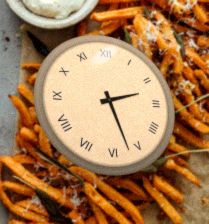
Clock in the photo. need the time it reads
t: 2:27
